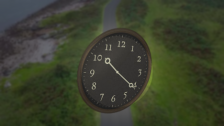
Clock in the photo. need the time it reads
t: 10:21
